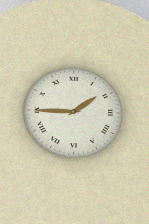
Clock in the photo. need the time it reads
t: 1:45
